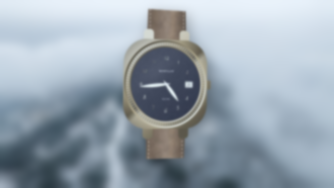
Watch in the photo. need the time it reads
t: 4:44
